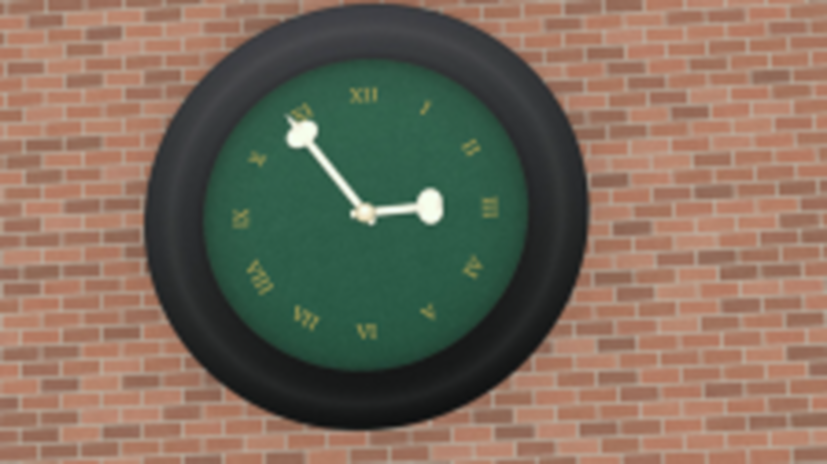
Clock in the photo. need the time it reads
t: 2:54
